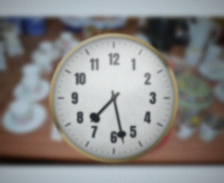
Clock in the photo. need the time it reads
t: 7:28
